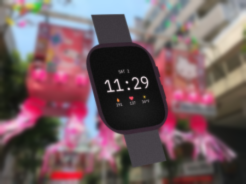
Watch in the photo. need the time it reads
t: 11:29
